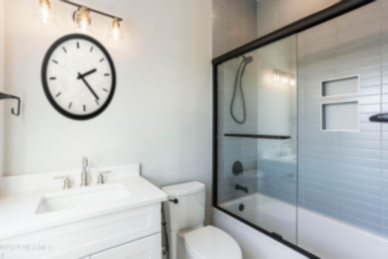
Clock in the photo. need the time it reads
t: 2:24
